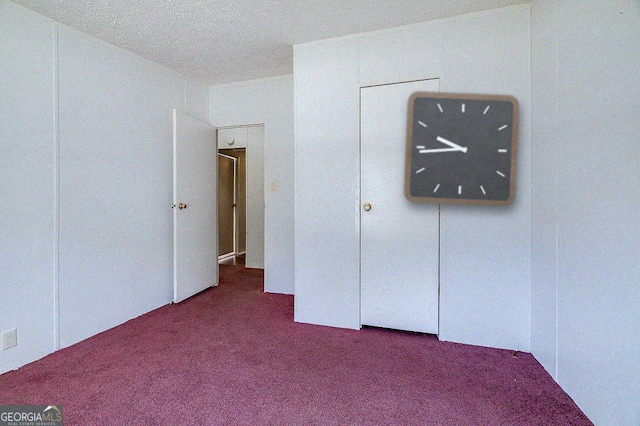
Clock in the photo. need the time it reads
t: 9:44
